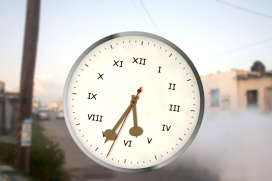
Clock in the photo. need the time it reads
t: 5:34:33
